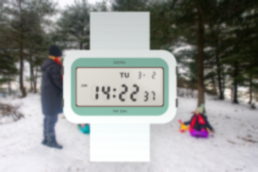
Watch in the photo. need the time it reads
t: 14:22:37
